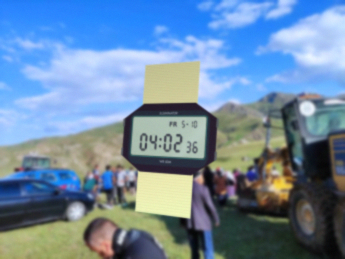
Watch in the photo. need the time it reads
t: 4:02:36
